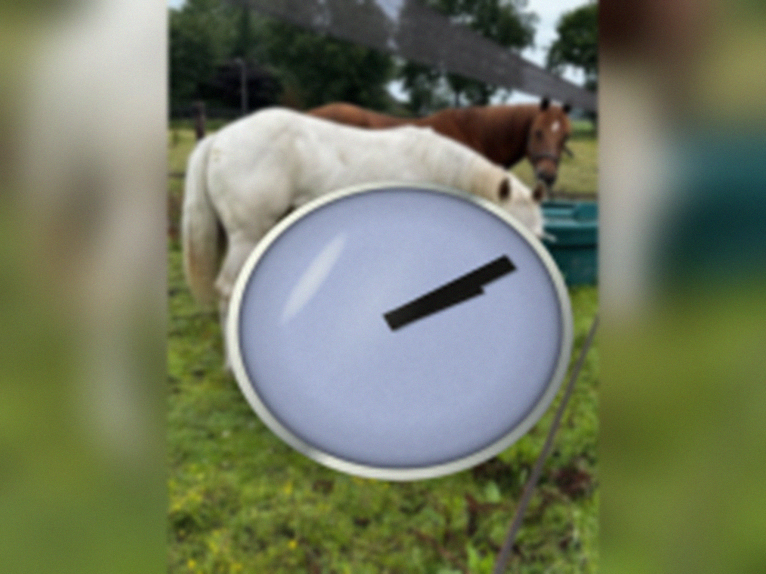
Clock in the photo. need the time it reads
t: 2:10
